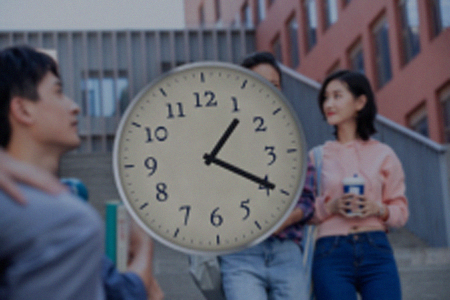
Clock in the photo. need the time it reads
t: 1:20
